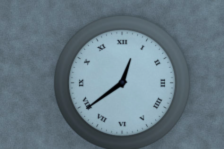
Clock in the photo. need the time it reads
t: 12:39
